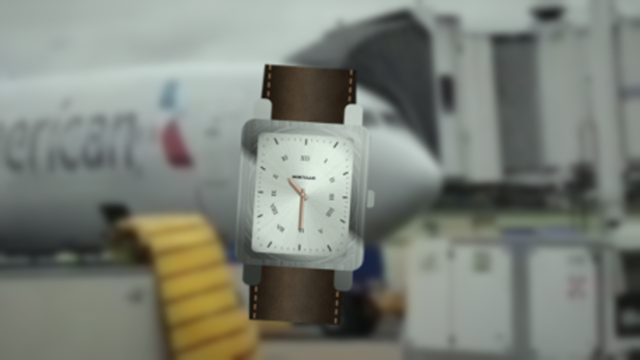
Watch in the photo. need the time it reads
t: 10:30
